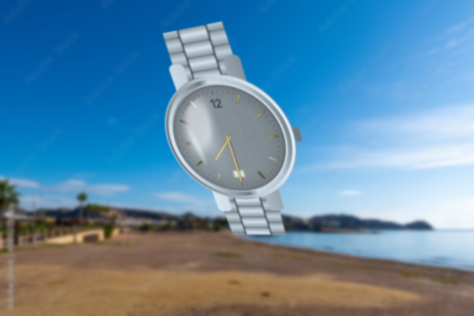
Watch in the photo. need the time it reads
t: 7:30
